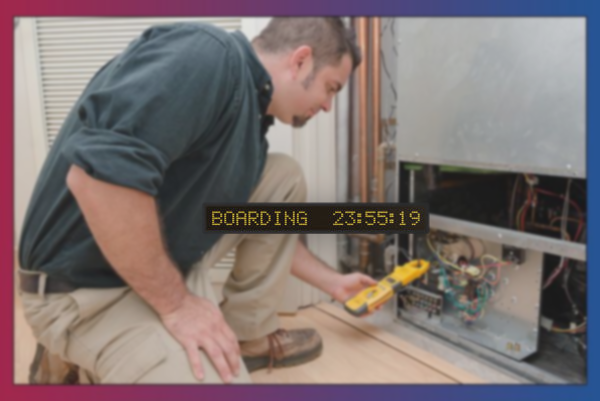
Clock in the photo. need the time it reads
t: 23:55:19
